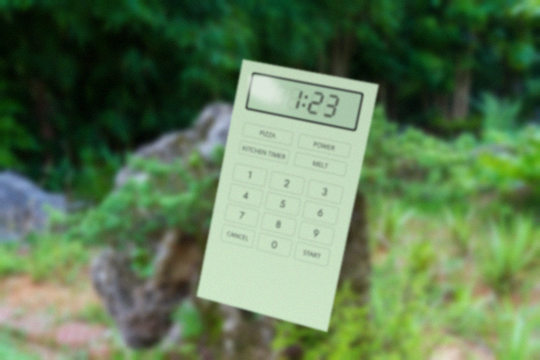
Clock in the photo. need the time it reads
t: 1:23
